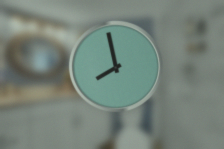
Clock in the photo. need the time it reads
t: 7:58
